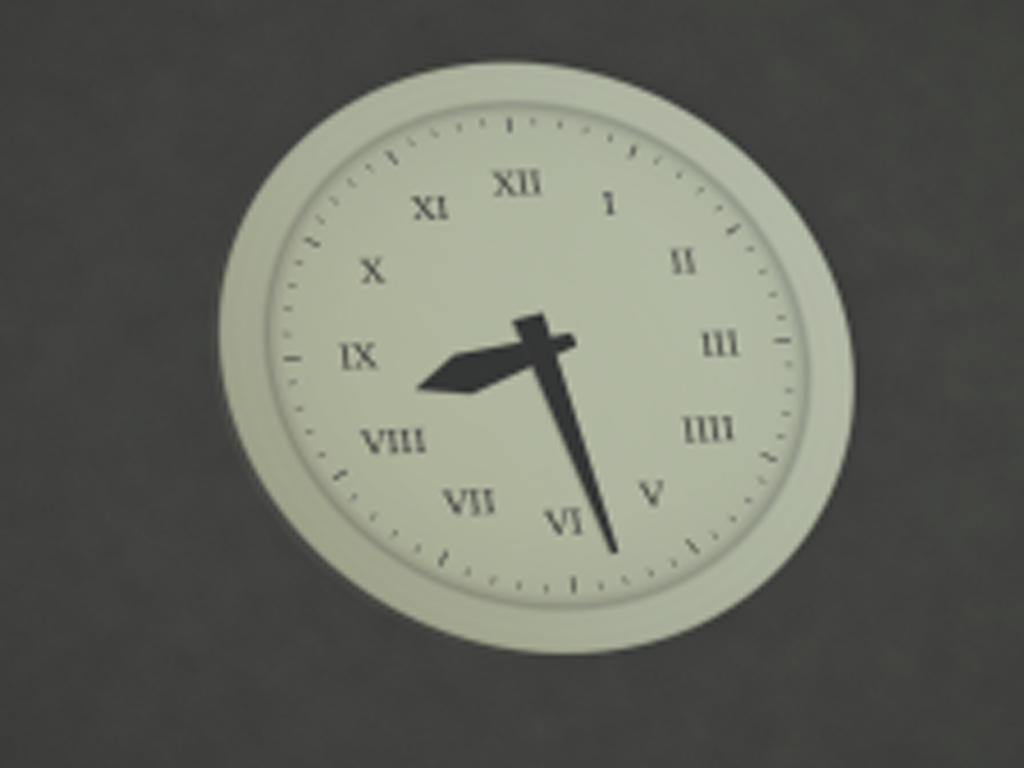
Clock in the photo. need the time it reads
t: 8:28
